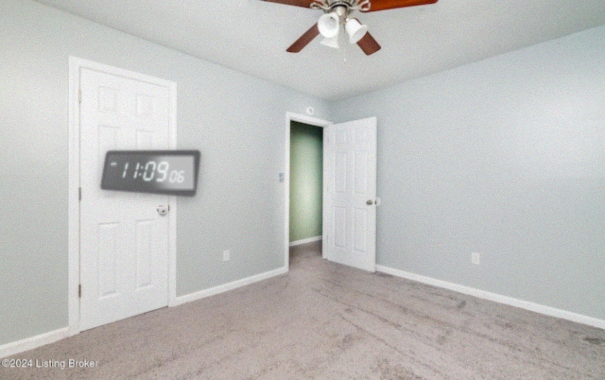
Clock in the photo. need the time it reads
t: 11:09
